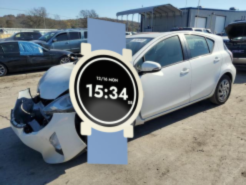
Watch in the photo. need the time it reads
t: 15:34
